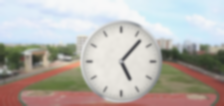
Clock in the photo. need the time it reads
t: 5:07
